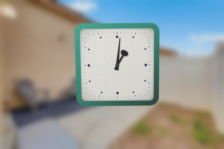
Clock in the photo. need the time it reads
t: 1:01
